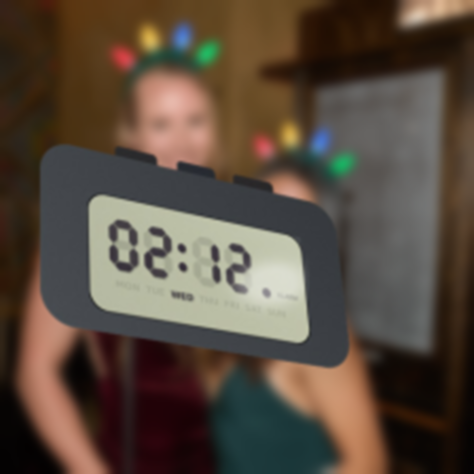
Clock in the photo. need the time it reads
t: 2:12
